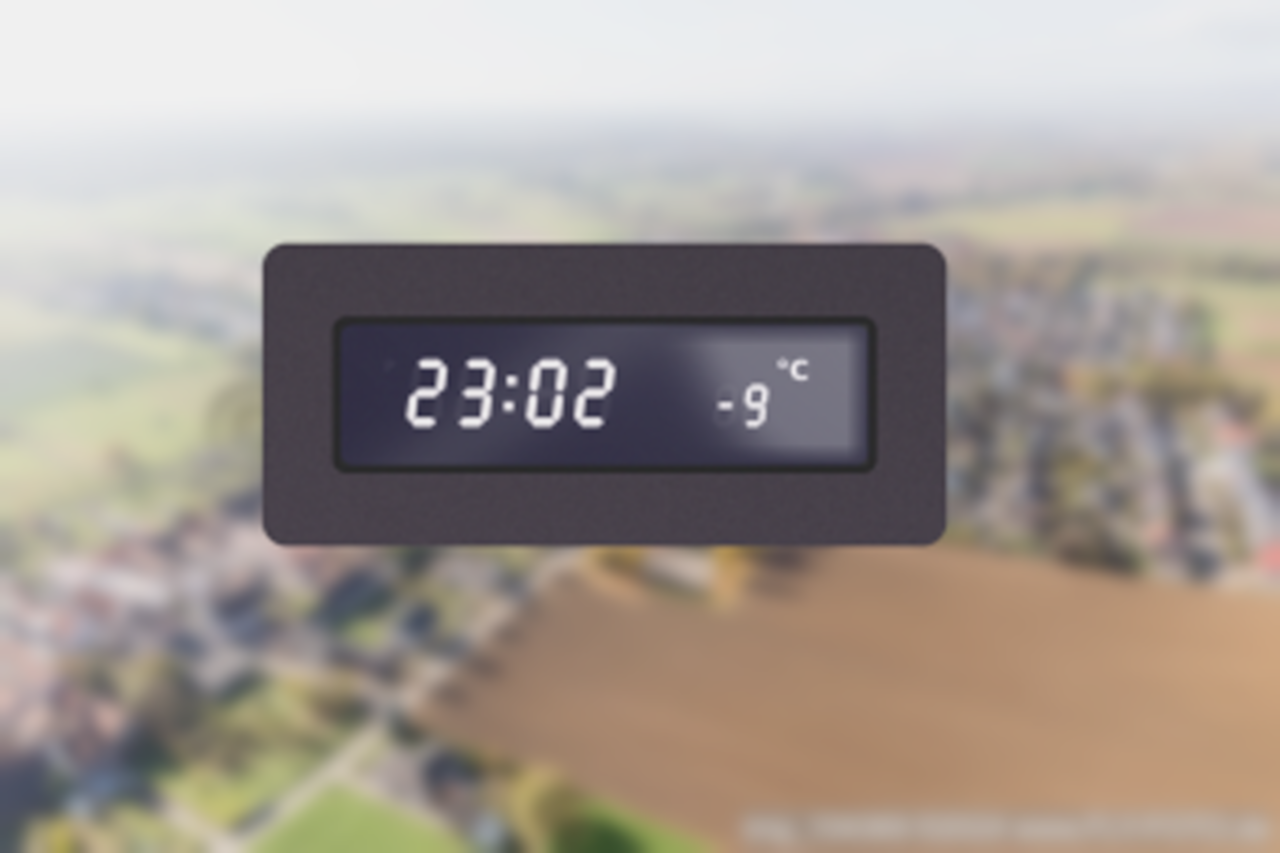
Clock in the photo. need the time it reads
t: 23:02
